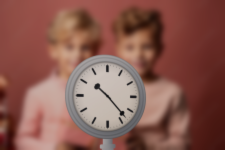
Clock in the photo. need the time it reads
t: 10:23
